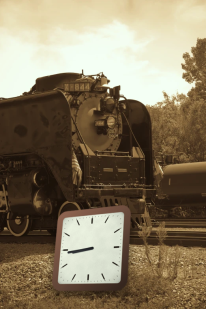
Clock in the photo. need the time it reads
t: 8:44
